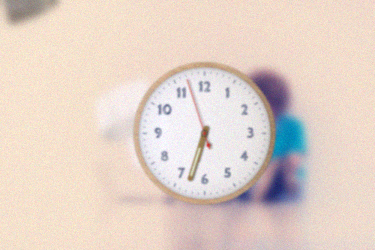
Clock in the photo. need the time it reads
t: 6:32:57
